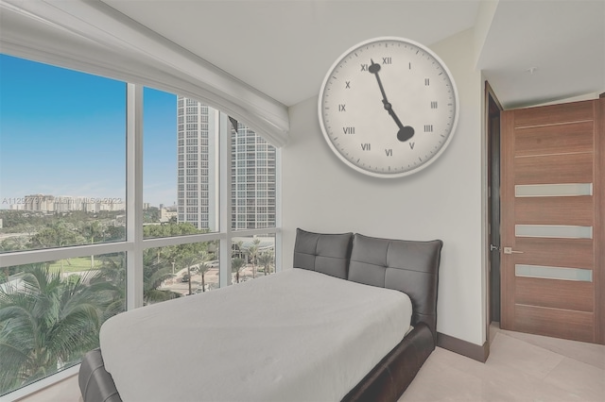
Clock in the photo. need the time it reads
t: 4:57
